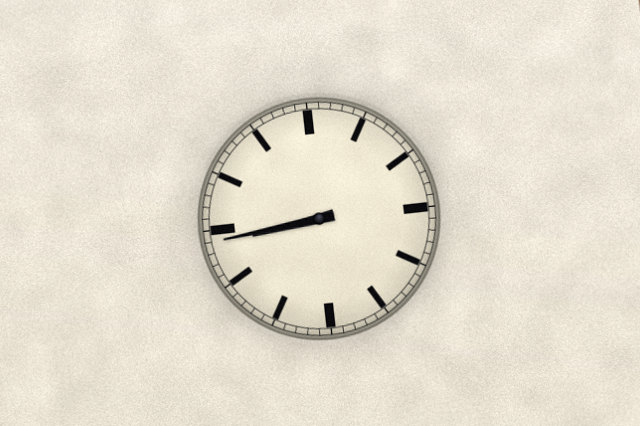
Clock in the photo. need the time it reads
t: 8:44
